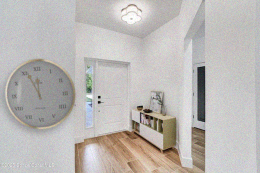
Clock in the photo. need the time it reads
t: 11:56
